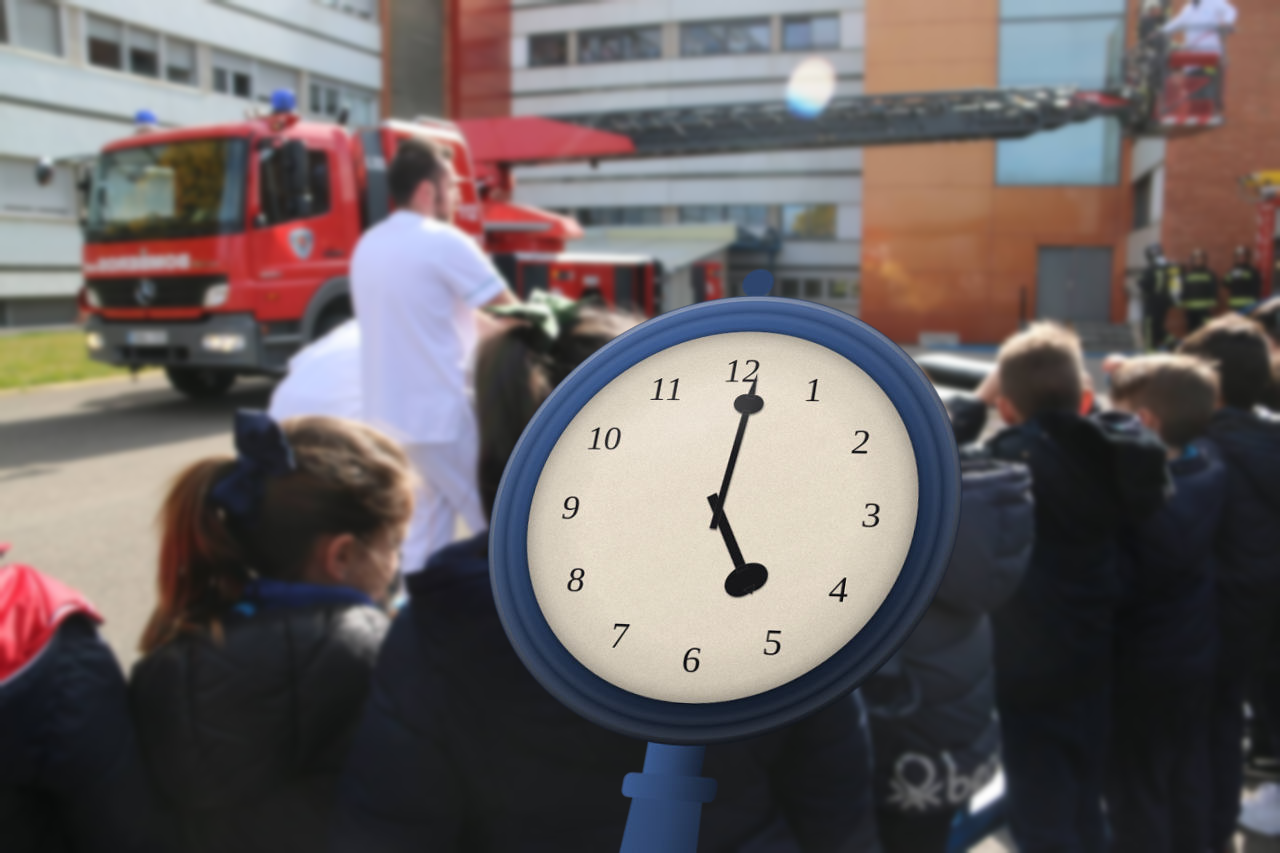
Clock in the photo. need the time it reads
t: 5:01
